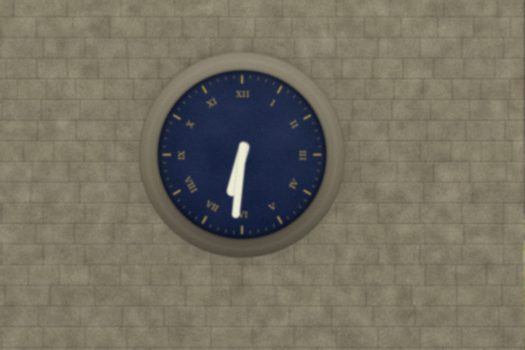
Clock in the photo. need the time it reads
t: 6:31
